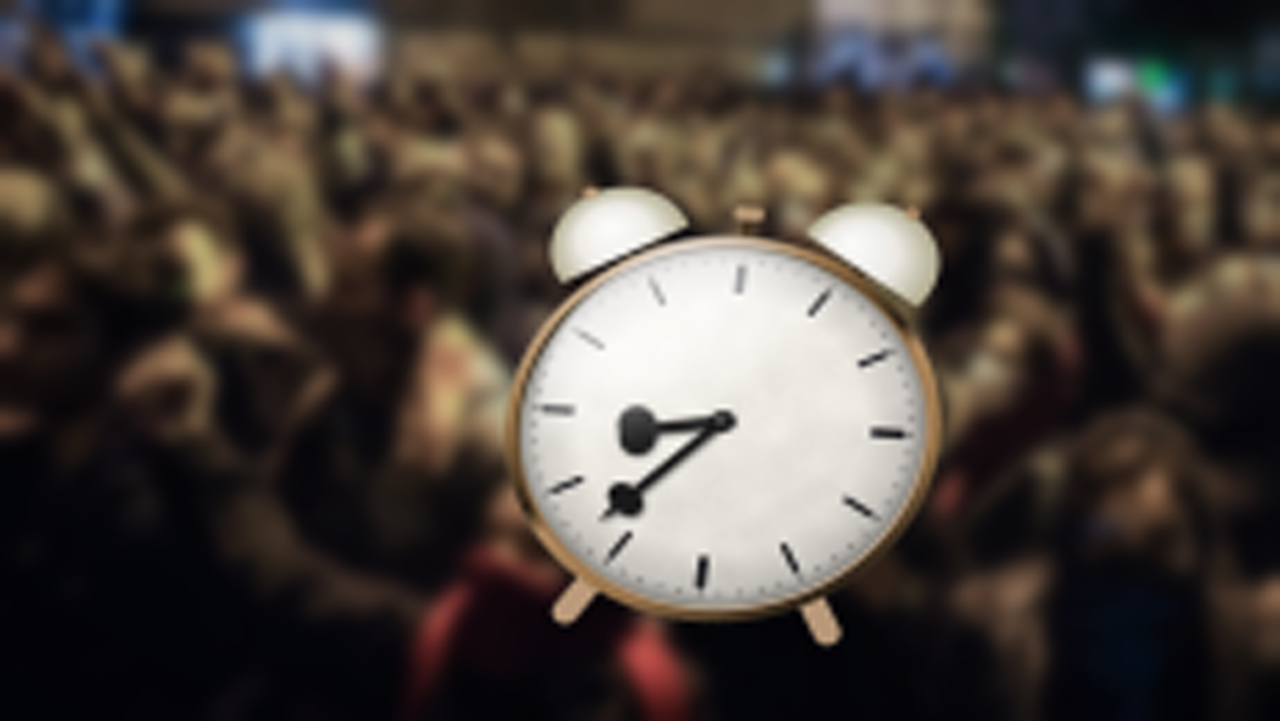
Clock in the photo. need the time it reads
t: 8:37
